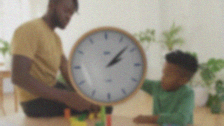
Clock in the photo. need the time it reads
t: 2:08
